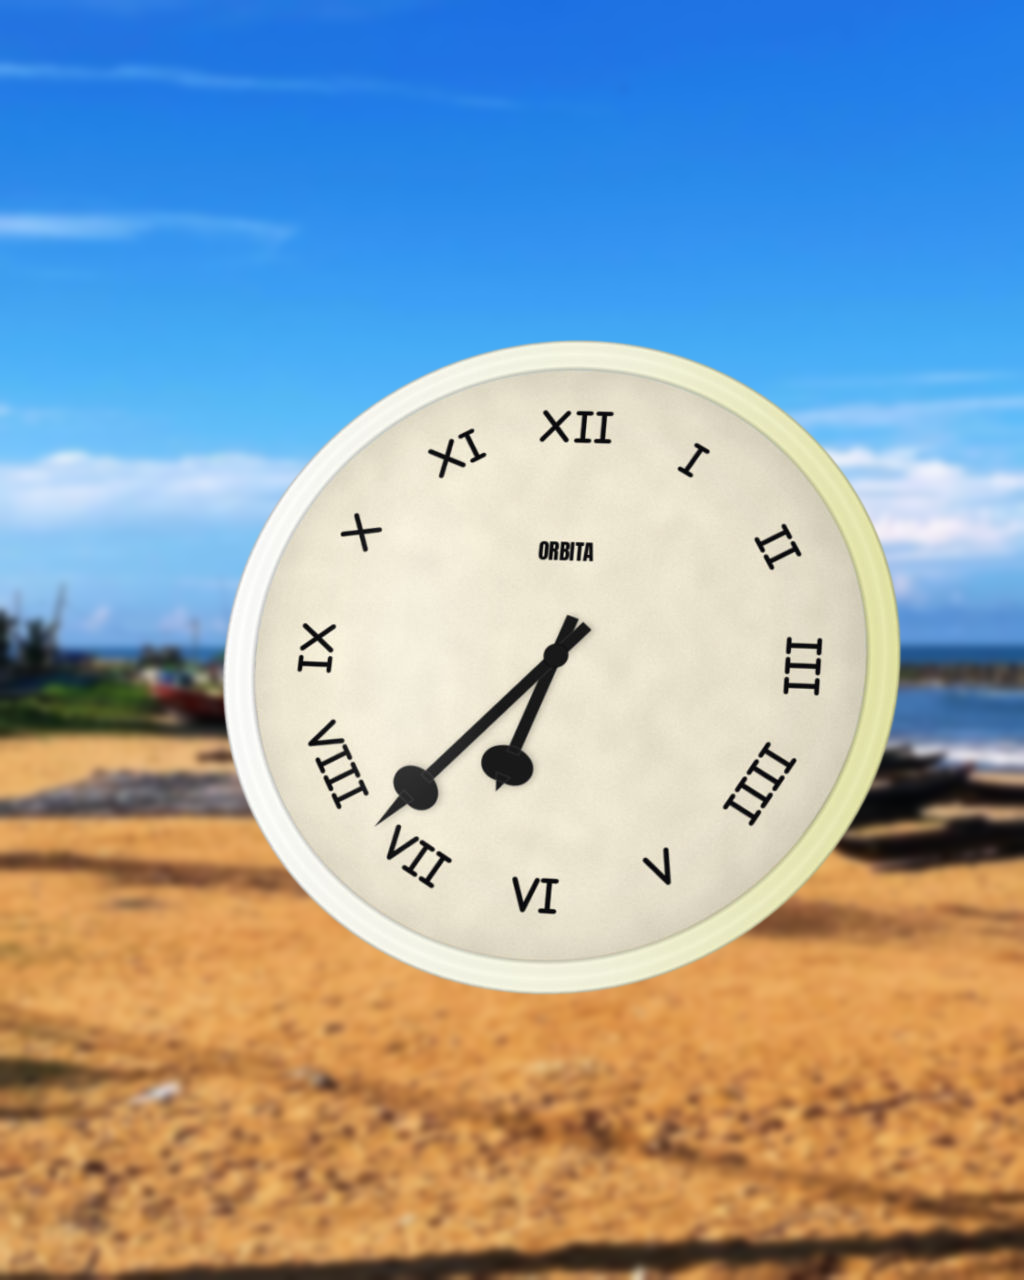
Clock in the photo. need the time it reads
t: 6:37
